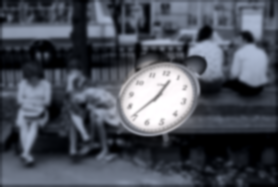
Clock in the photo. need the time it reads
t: 12:36
